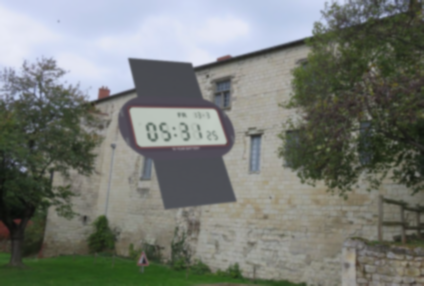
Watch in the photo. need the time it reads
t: 5:31
